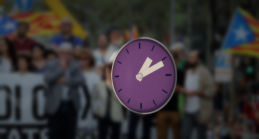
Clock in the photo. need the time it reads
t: 1:11
